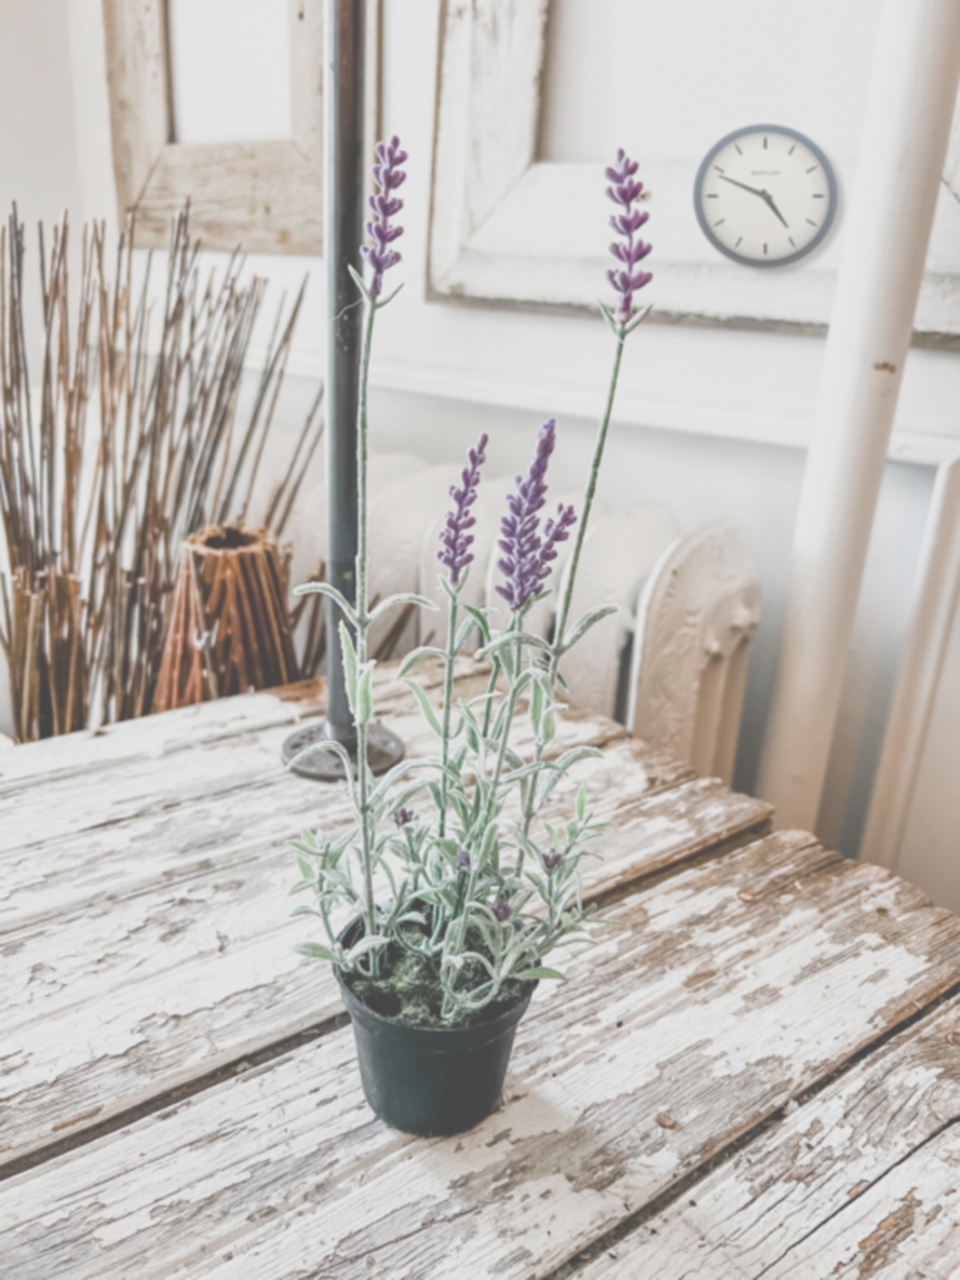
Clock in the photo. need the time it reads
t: 4:49
